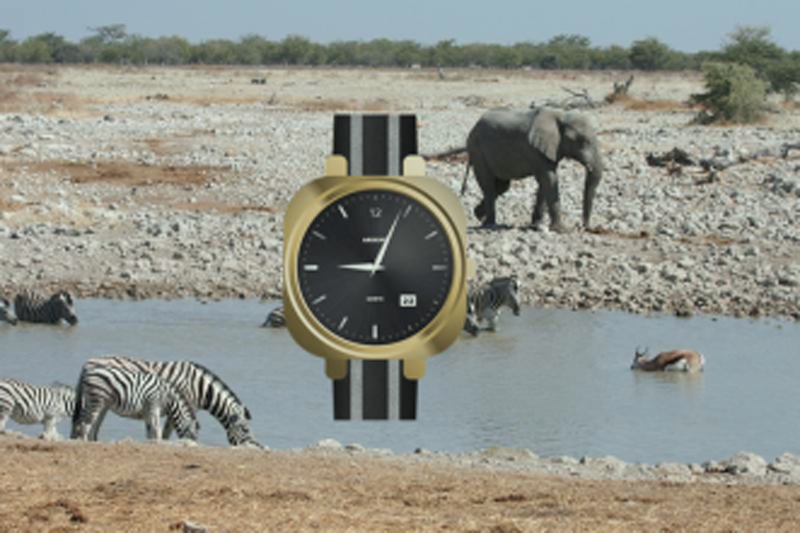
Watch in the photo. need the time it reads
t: 9:04
